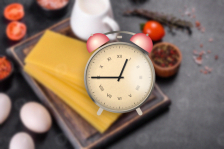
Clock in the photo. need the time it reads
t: 12:45
